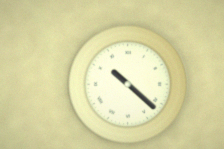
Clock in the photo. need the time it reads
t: 10:22
